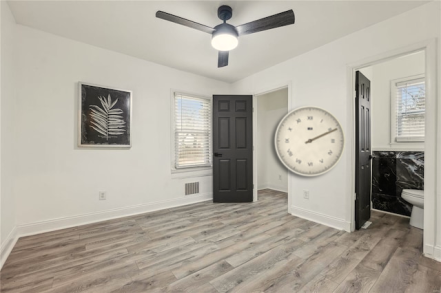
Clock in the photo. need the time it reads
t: 2:11
